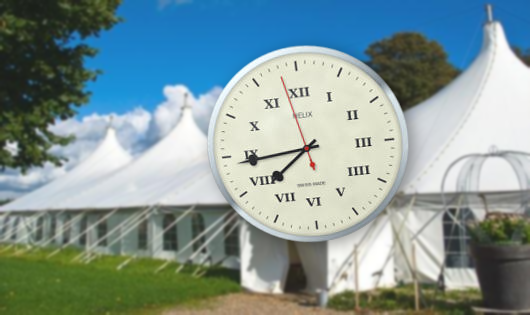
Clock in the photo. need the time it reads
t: 7:43:58
